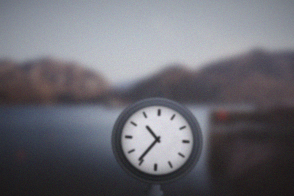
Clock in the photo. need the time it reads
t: 10:36
